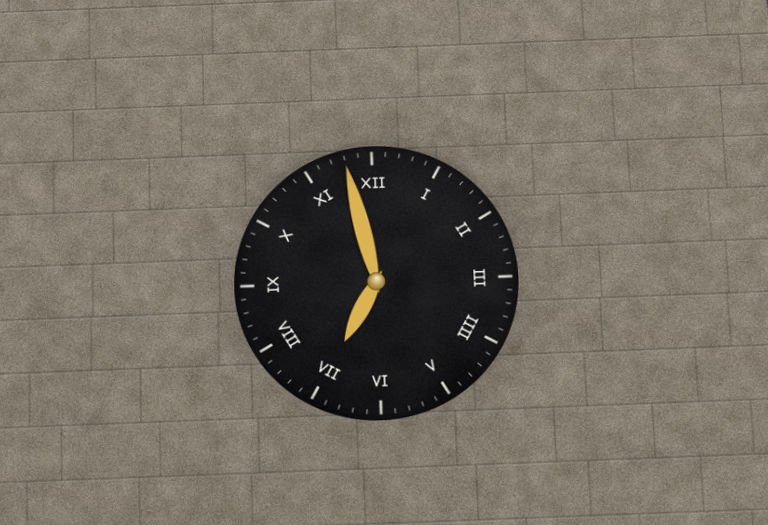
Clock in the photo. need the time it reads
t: 6:58
